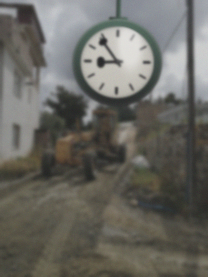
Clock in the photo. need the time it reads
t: 8:54
